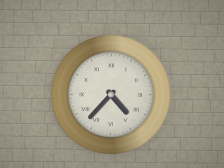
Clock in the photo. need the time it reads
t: 4:37
